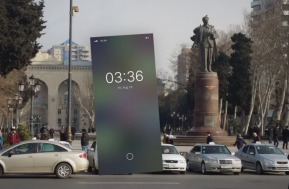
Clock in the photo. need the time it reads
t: 3:36
